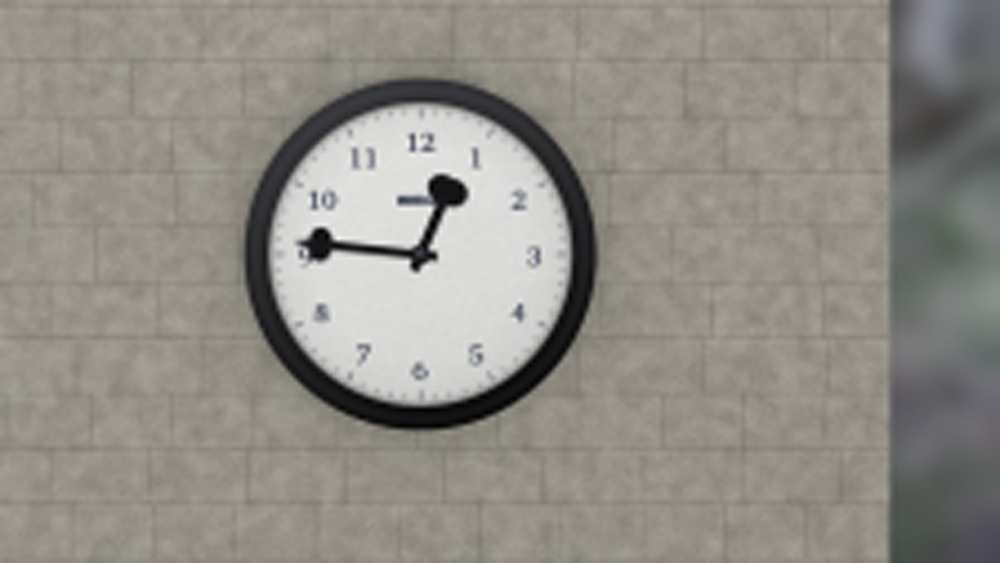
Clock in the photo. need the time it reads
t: 12:46
